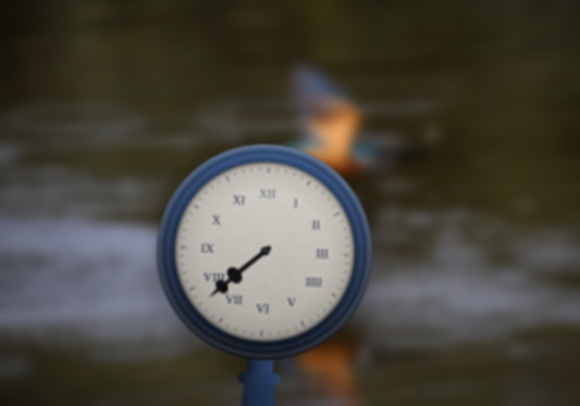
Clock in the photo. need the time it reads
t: 7:38
